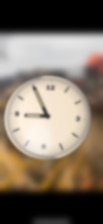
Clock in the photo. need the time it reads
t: 8:55
